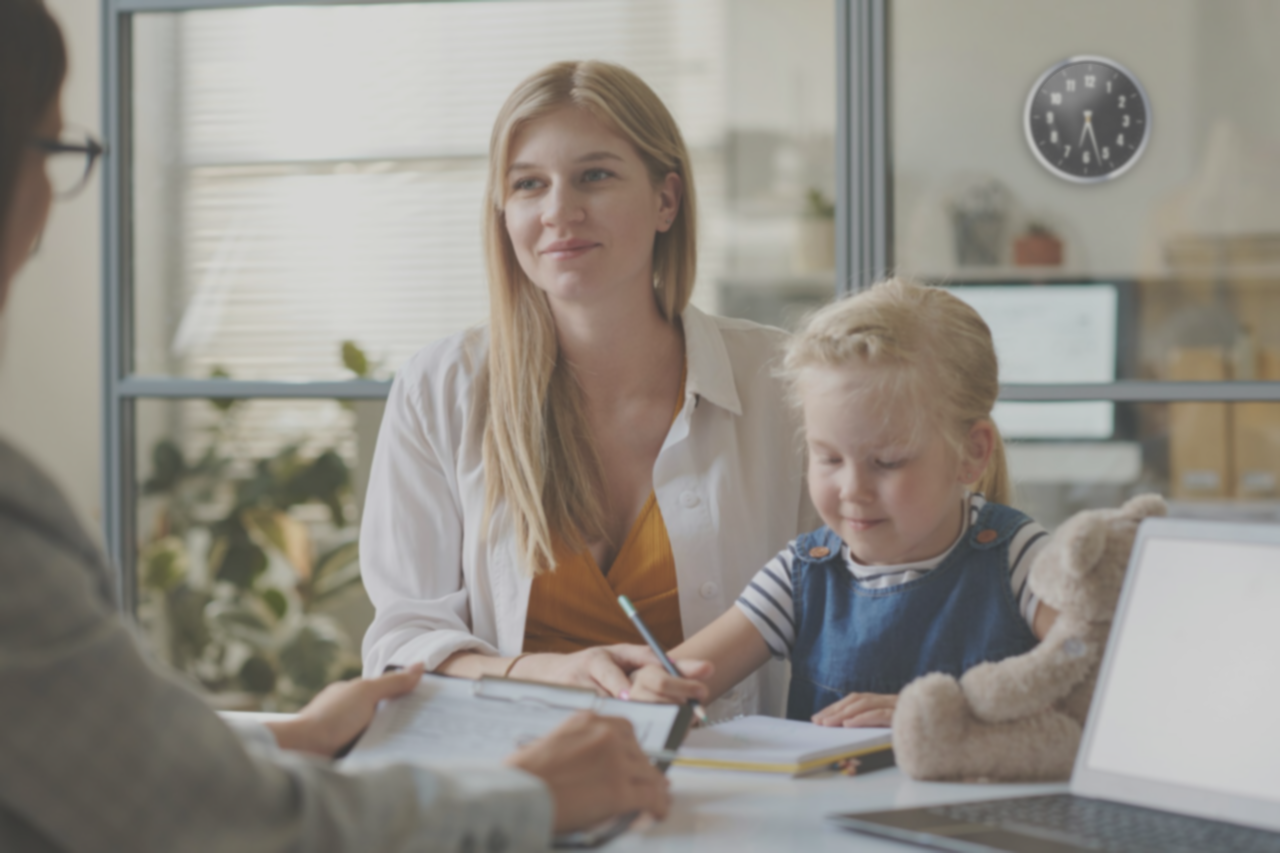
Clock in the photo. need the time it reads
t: 6:27
